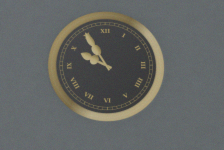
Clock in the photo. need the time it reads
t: 9:55
